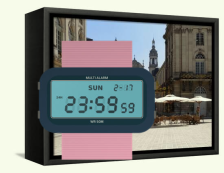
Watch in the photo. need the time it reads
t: 23:59:59
